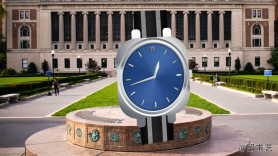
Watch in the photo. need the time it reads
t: 12:43
